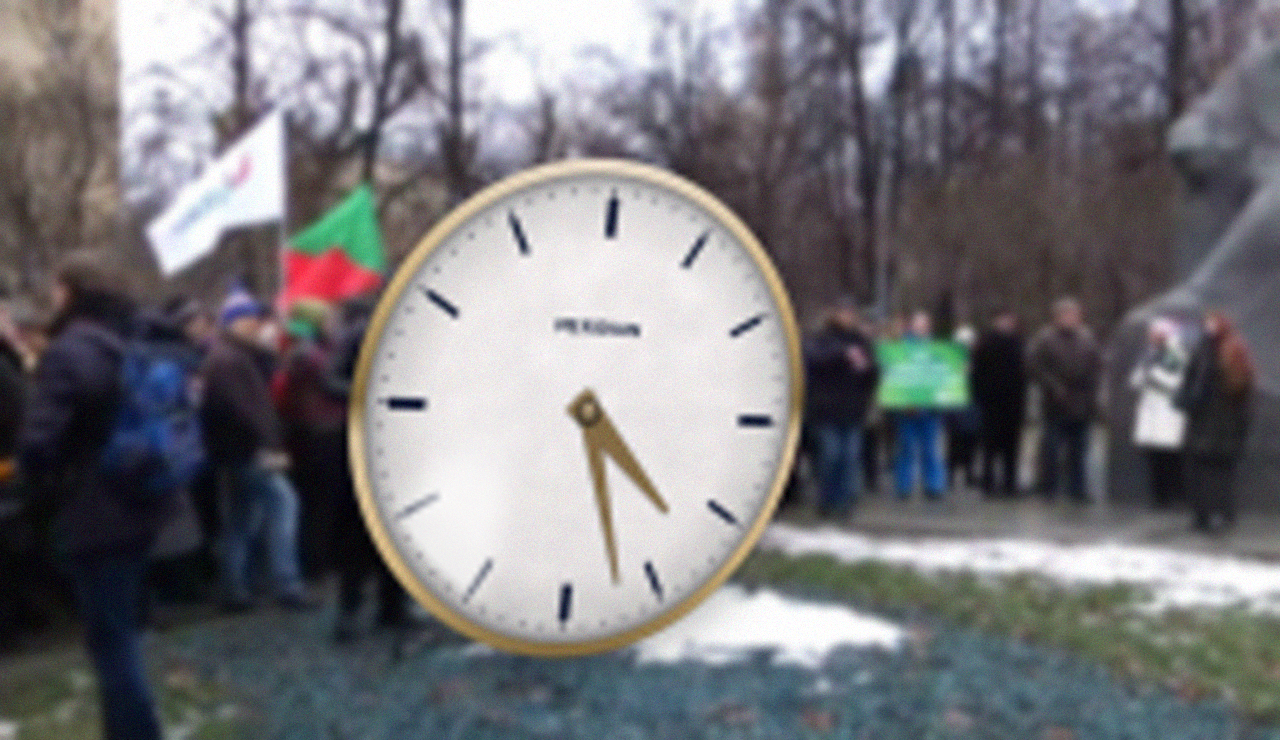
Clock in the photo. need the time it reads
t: 4:27
